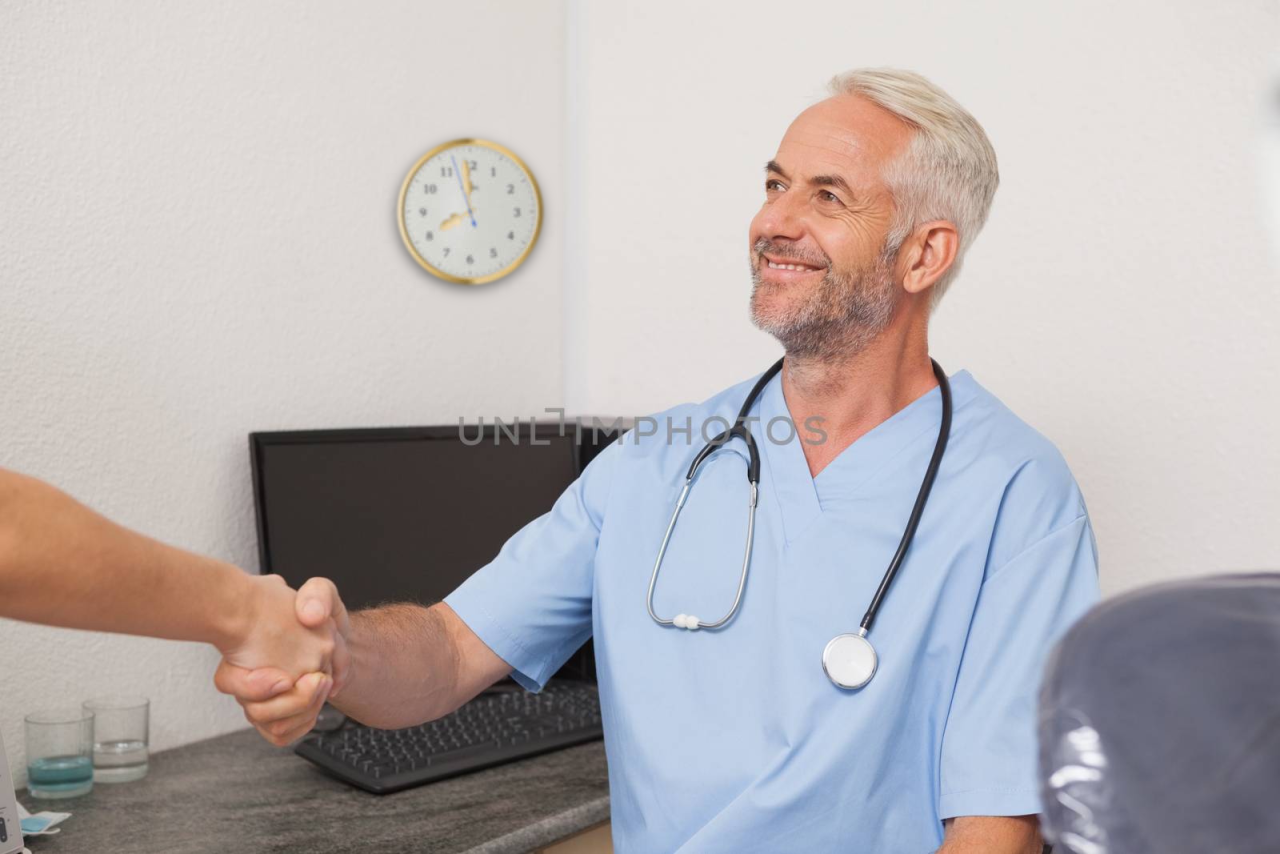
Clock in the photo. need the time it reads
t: 7:58:57
